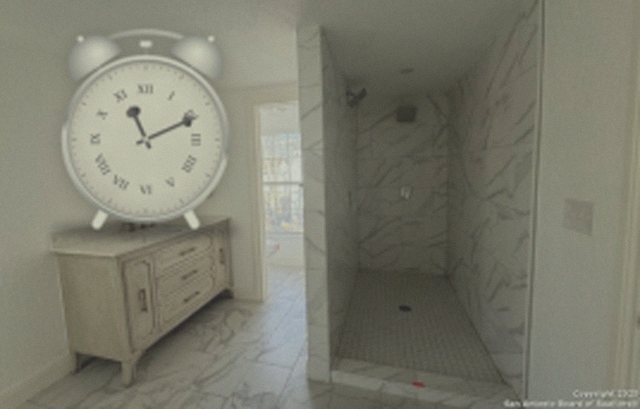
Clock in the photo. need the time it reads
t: 11:11
